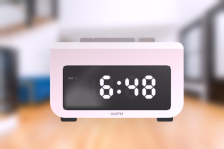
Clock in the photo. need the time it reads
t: 6:48
